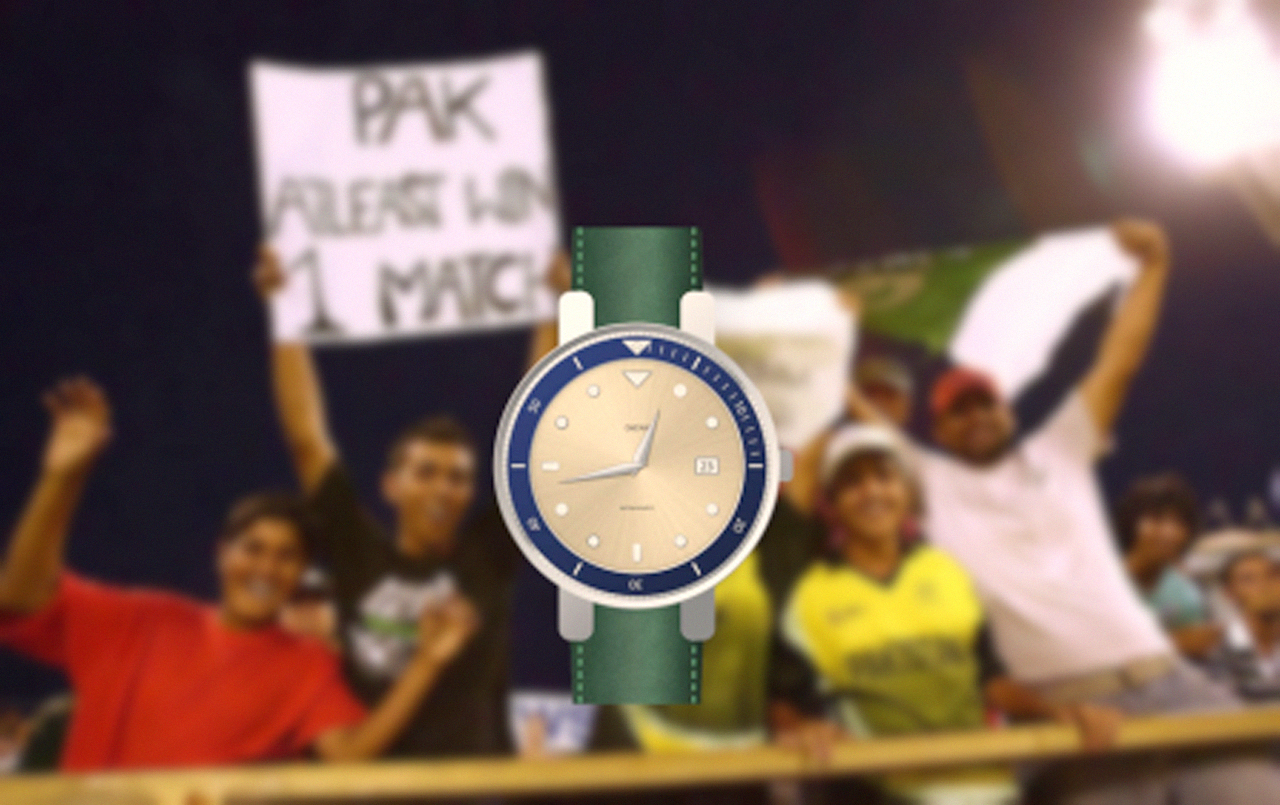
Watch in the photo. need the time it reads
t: 12:43
